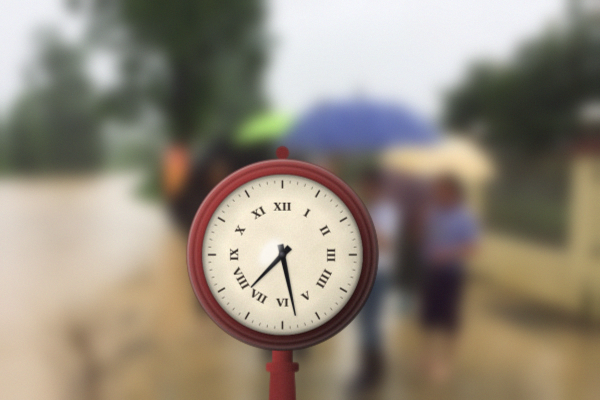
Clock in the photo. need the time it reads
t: 7:28
